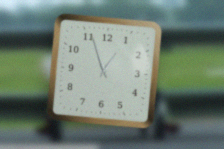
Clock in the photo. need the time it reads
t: 12:56
